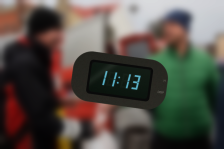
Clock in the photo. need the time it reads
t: 11:13
